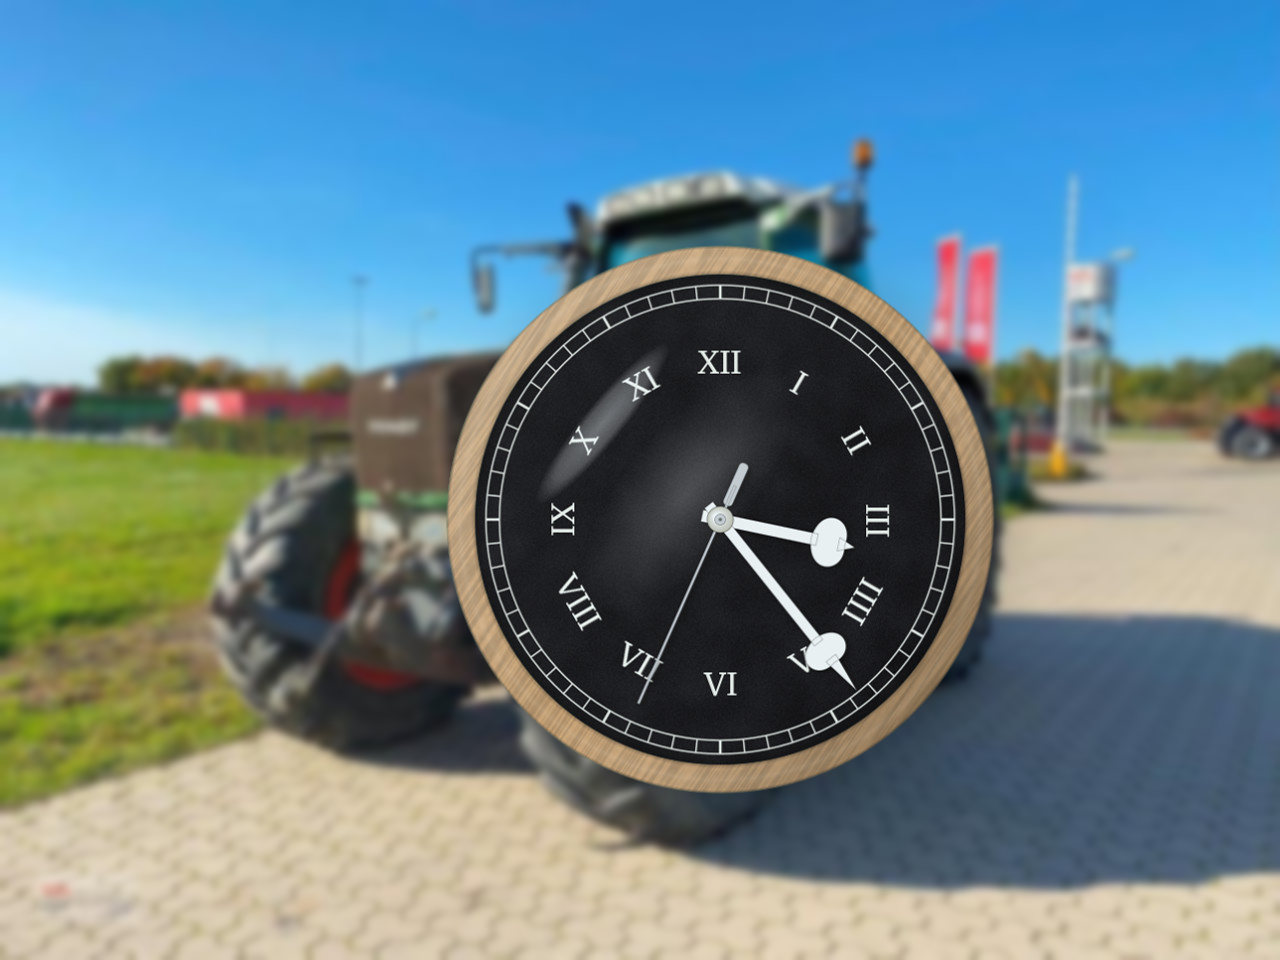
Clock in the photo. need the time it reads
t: 3:23:34
